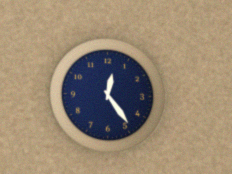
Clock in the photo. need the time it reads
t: 12:24
